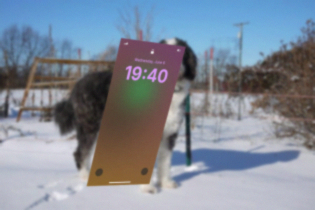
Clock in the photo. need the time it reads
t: 19:40
